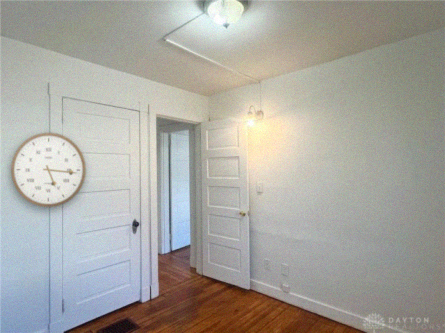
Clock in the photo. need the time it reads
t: 5:16
